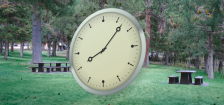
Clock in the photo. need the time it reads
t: 8:07
